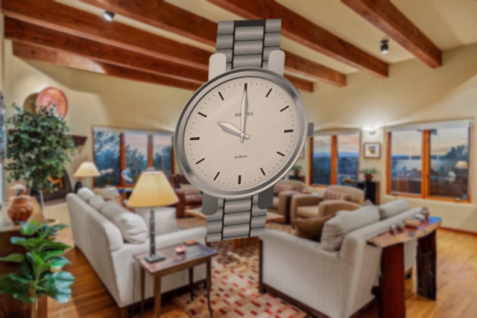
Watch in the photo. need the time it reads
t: 10:00
